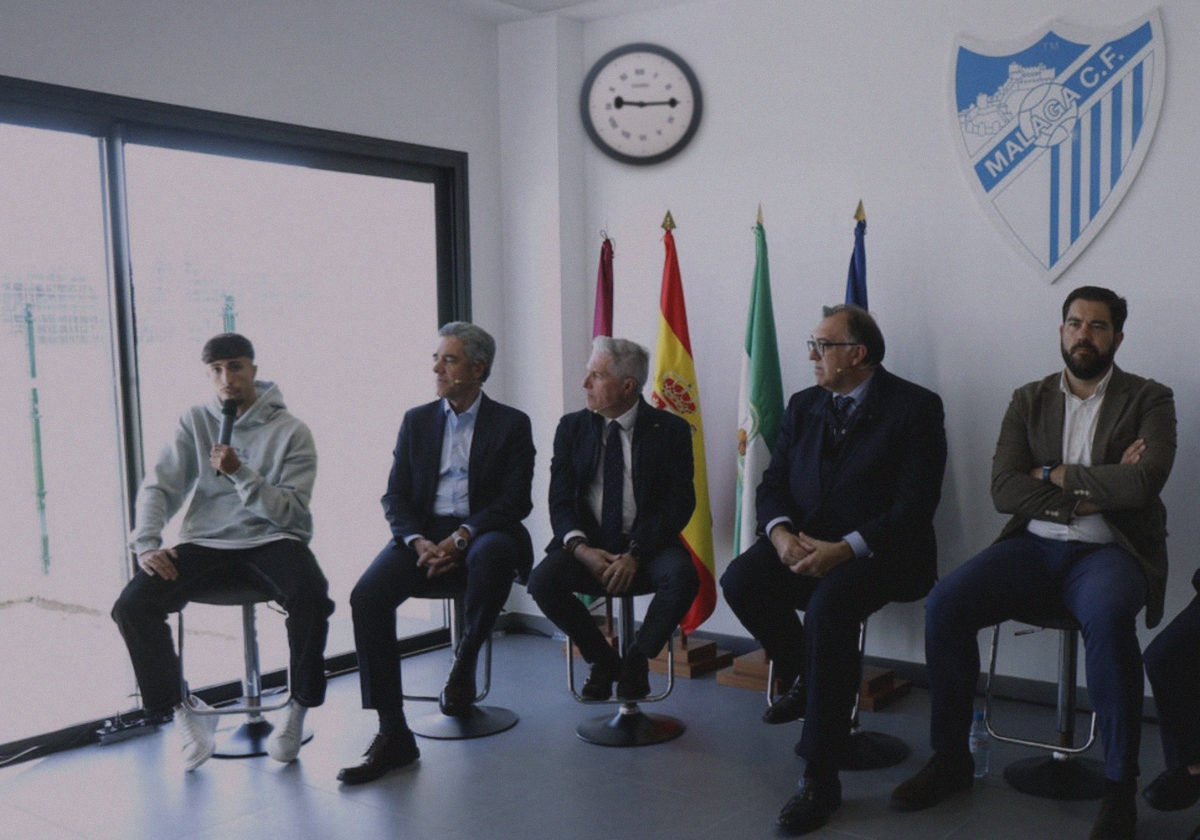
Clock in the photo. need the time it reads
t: 9:15
